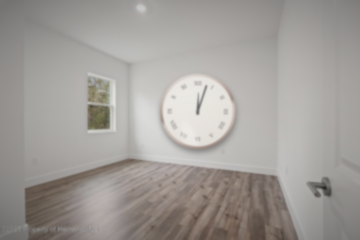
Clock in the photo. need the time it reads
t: 12:03
